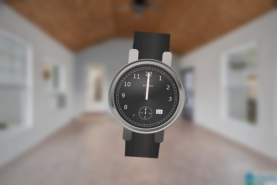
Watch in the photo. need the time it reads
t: 12:00
